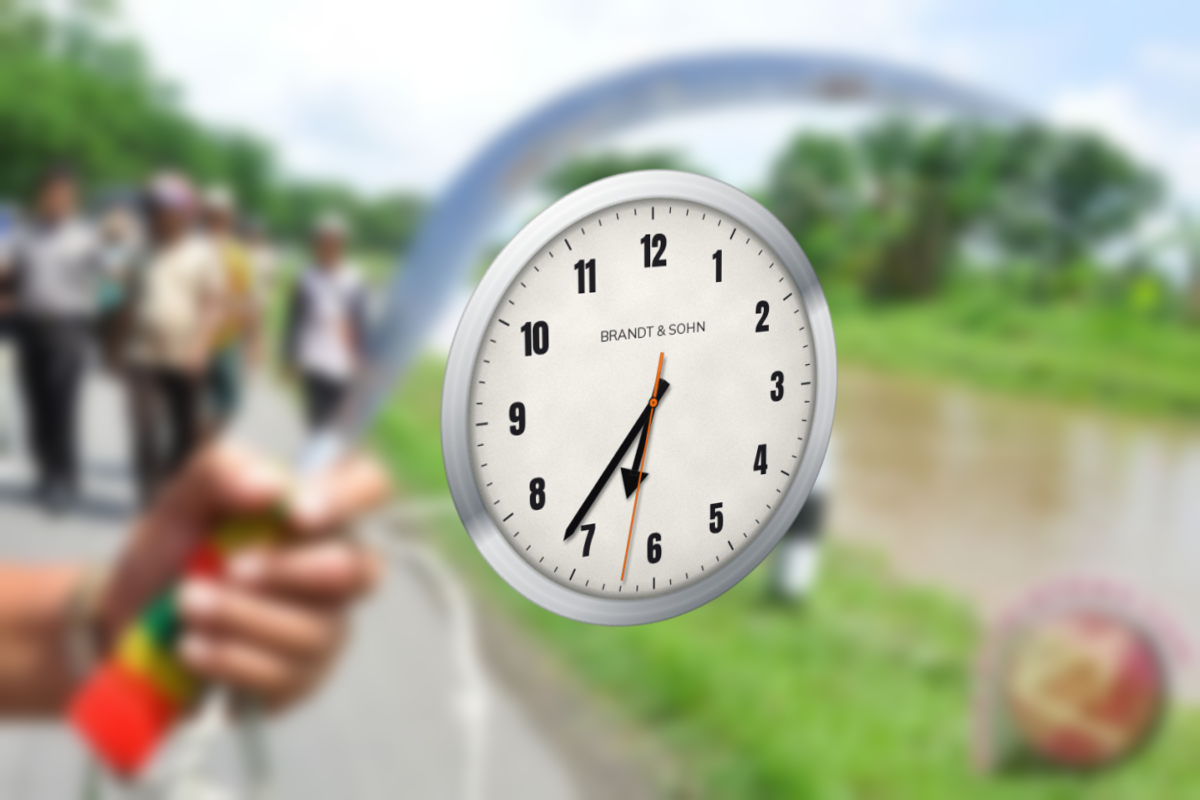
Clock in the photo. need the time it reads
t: 6:36:32
